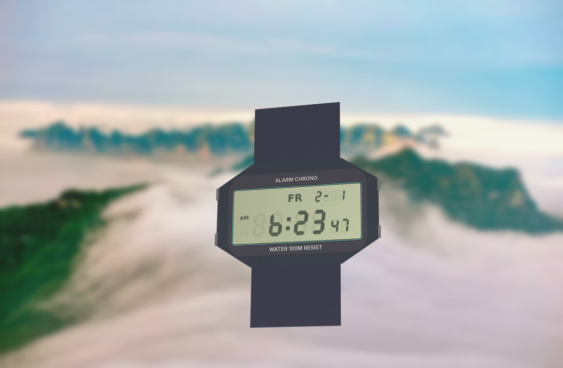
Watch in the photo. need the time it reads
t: 6:23:47
